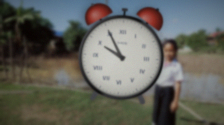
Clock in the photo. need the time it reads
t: 9:55
